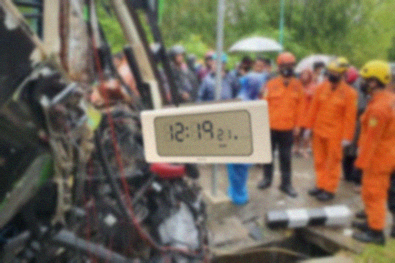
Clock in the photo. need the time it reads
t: 12:19
